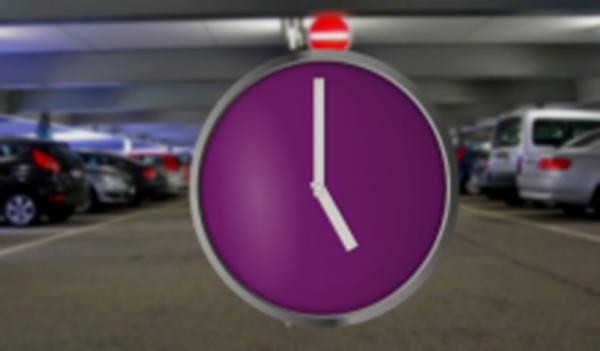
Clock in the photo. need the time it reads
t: 5:00
